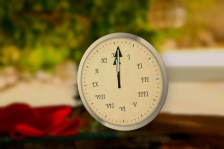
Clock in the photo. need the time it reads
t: 12:01
